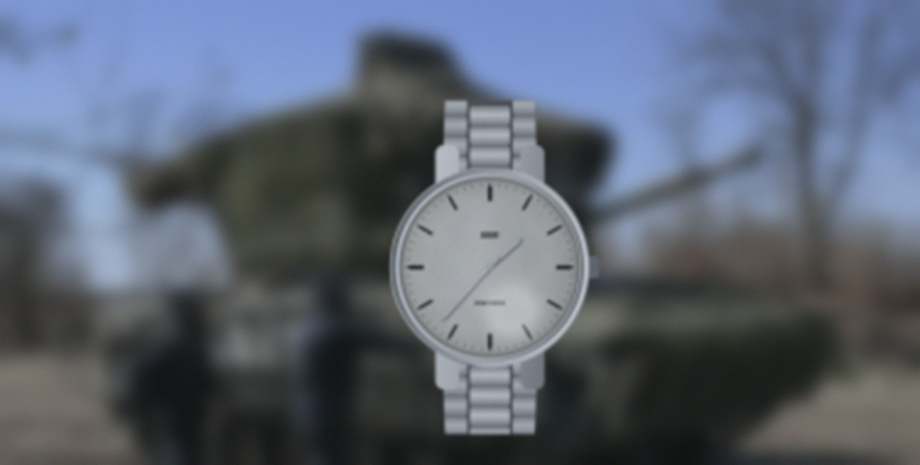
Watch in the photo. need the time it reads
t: 1:37
